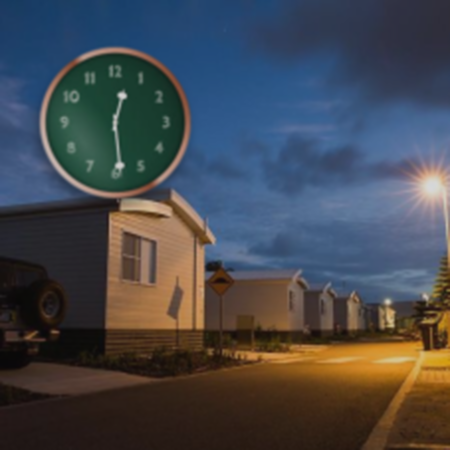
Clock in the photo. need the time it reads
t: 12:29
